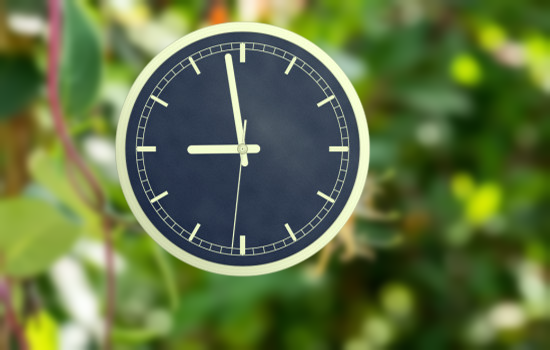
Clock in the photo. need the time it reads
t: 8:58:31
